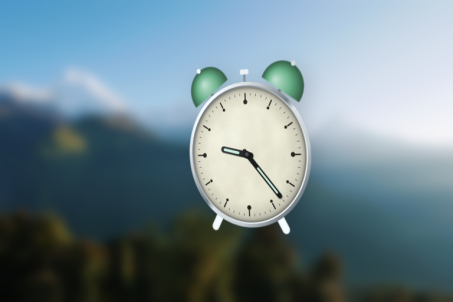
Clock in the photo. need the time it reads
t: 9:23
